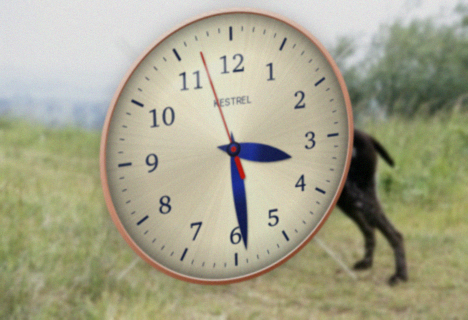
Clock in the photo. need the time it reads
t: 3:28:57
